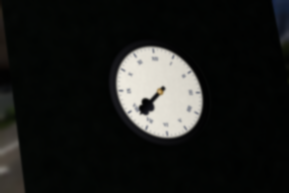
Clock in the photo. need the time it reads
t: 7:38
